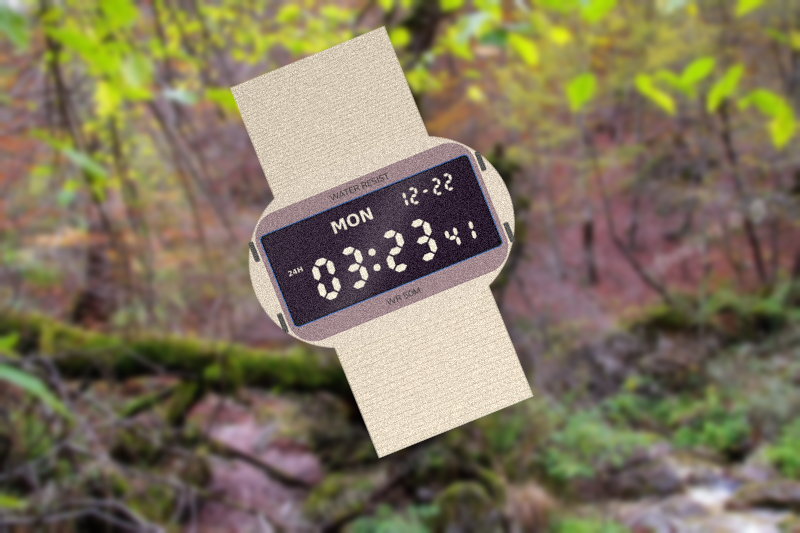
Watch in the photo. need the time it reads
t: 3:23:41
